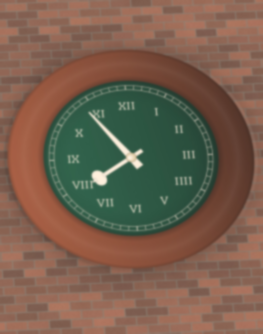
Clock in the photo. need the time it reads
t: 7:54
